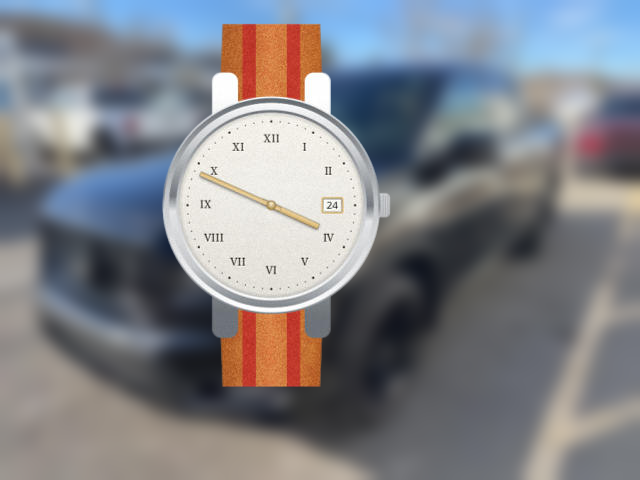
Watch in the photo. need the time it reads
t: 3:49
